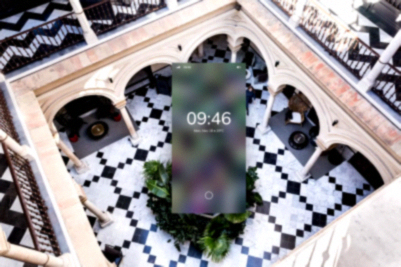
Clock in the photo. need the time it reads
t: 9:46
